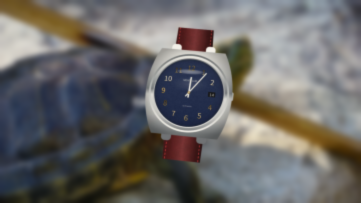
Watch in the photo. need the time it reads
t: 12:06
